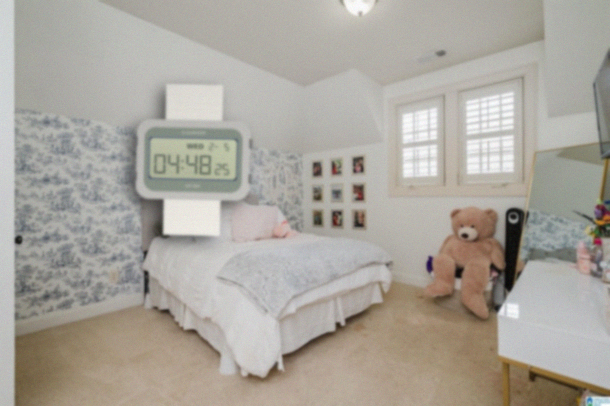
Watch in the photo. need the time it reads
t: 4:48
